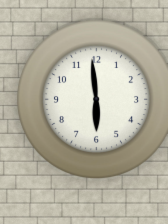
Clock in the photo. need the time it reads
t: 5:59
